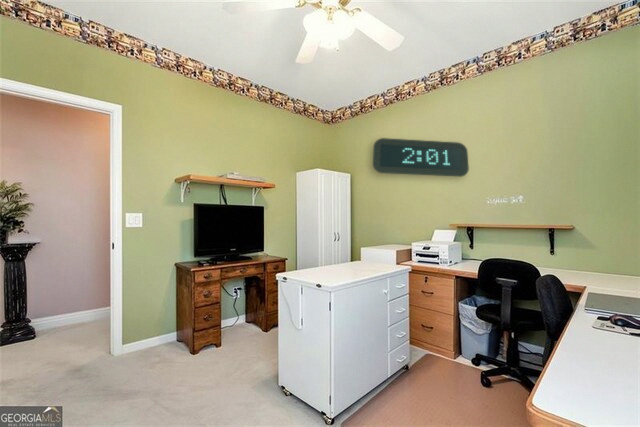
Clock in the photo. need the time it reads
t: 2:01
